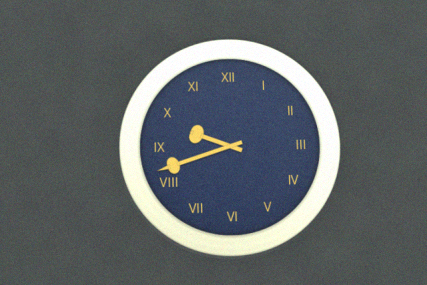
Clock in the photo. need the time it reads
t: 9:42
